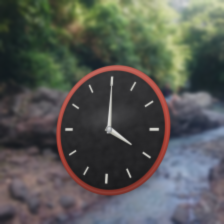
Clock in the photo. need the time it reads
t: 4:00
